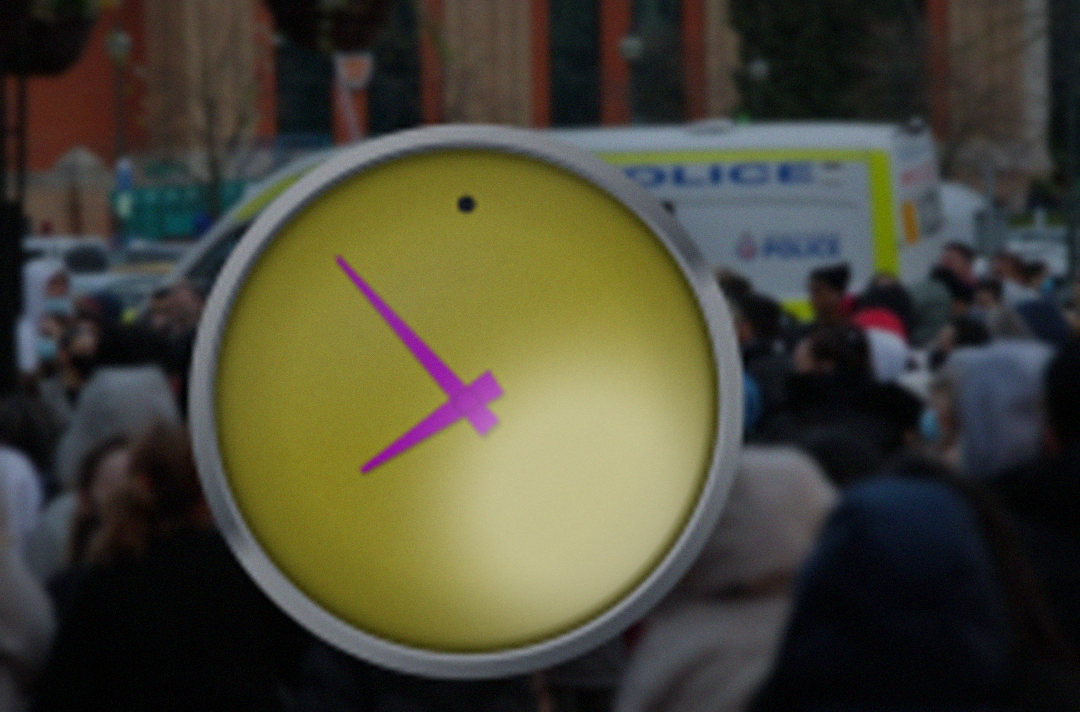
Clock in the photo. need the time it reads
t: 7:53
